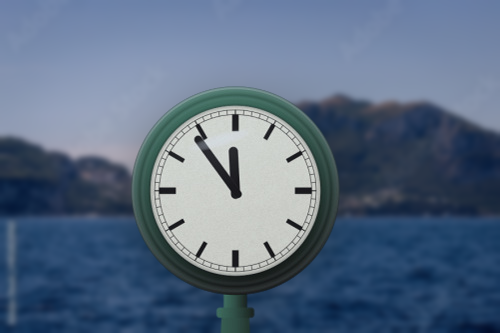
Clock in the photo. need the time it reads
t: 11:54
